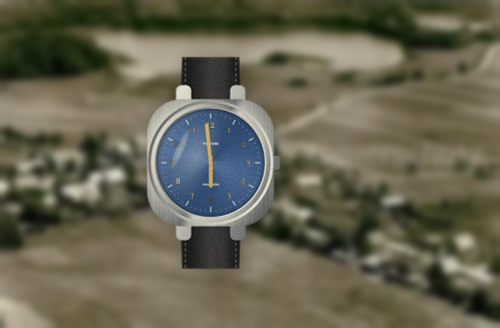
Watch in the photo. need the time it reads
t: 5:59
